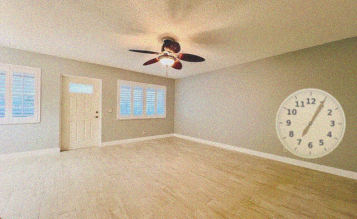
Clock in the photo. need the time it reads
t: 7:05
